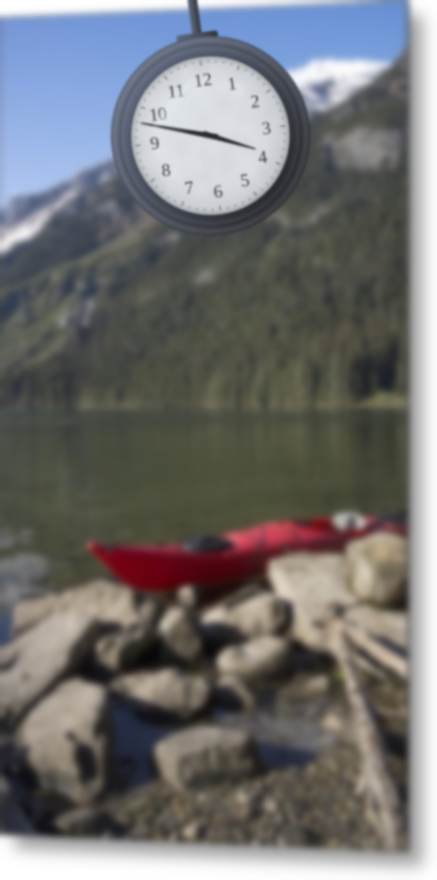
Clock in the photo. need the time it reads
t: 3:48
